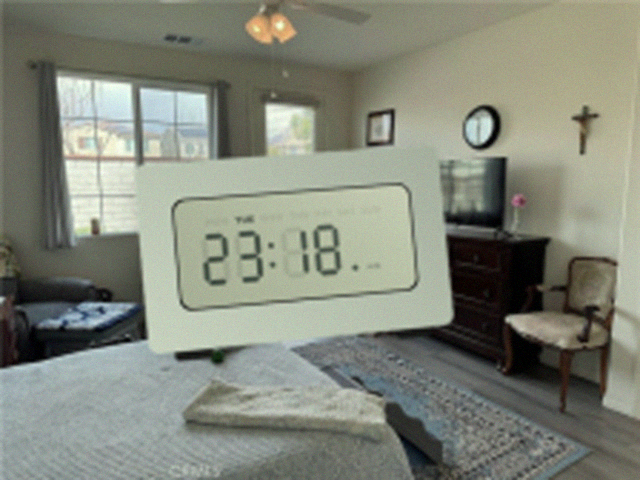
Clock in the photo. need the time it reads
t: 23:18
